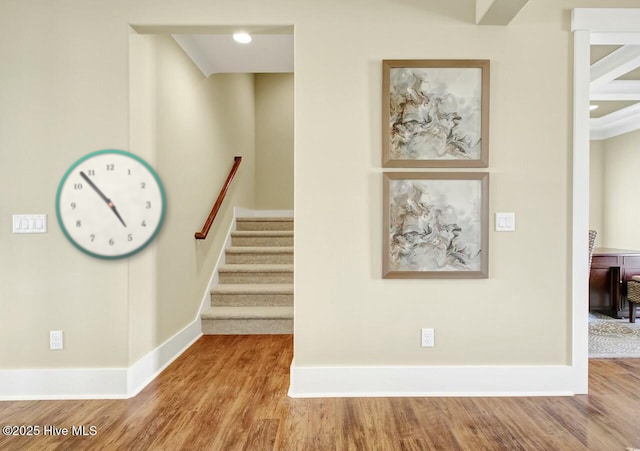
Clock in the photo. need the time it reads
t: 4:53
